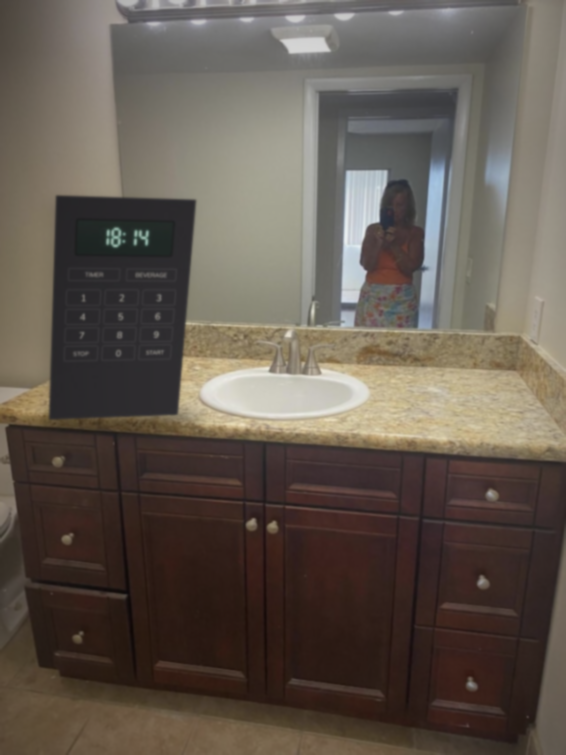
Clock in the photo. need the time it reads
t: 18:14
